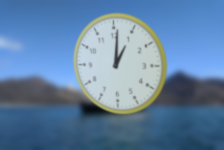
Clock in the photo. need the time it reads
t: 1:01
